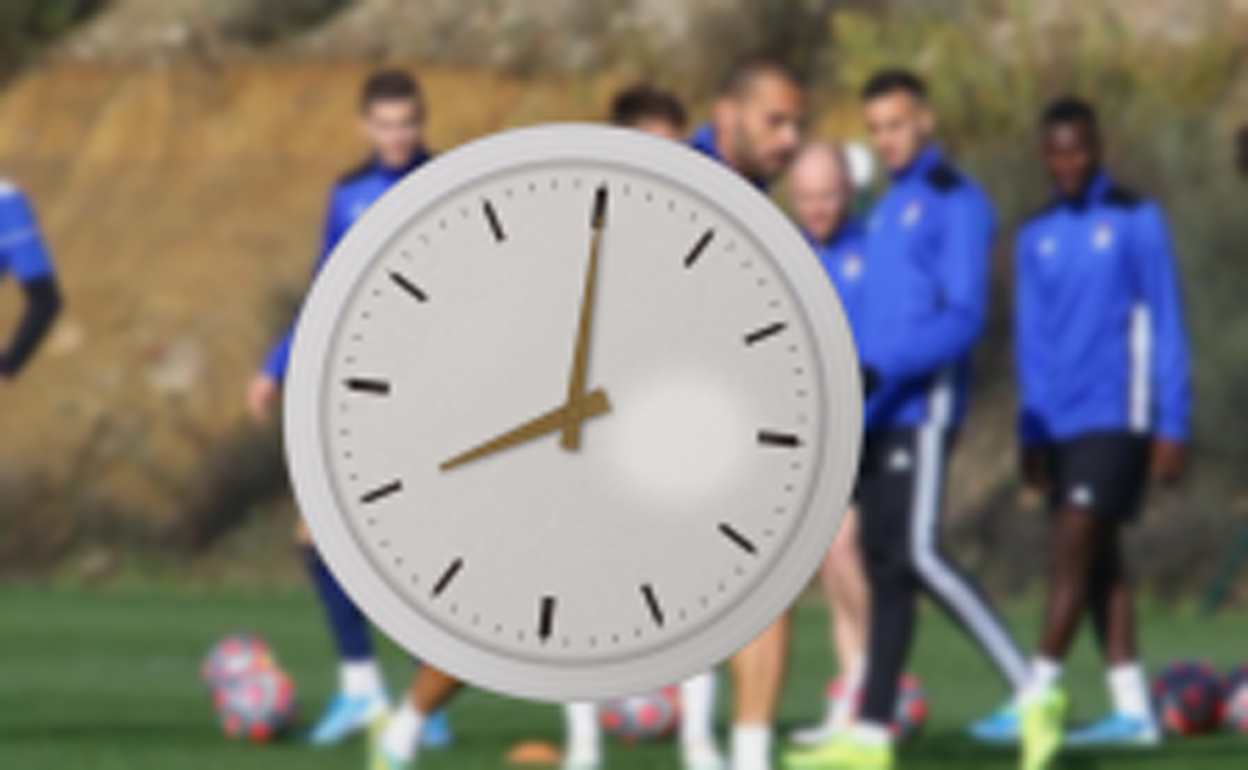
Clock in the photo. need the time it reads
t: 8:00
